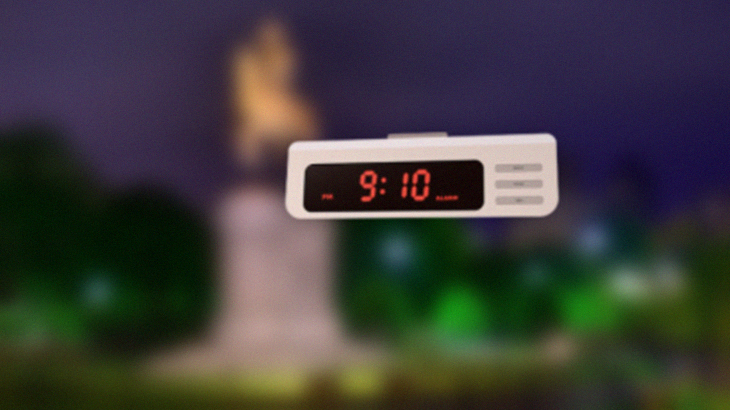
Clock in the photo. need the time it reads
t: 9:10
